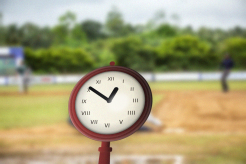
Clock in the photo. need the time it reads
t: 12:51
